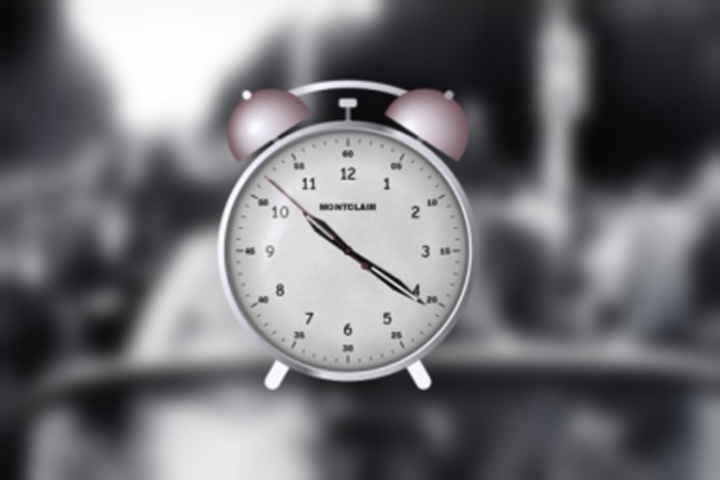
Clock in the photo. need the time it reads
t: 10:20:52
